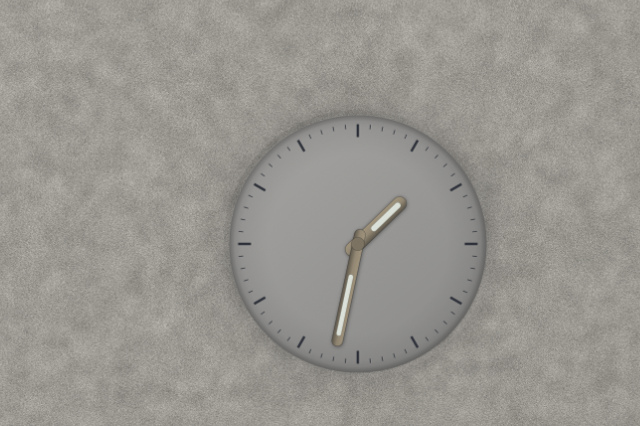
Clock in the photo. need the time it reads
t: 1:32
